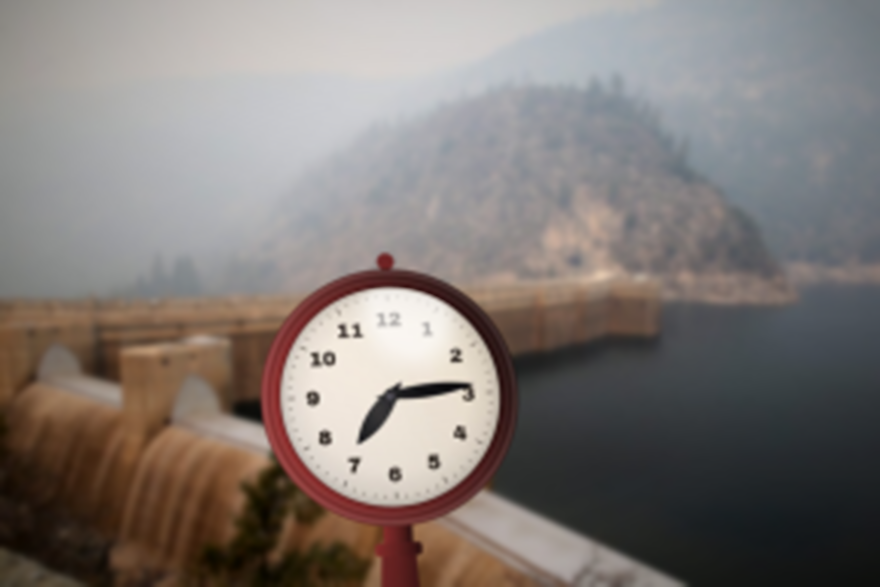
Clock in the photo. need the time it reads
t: 7:14
